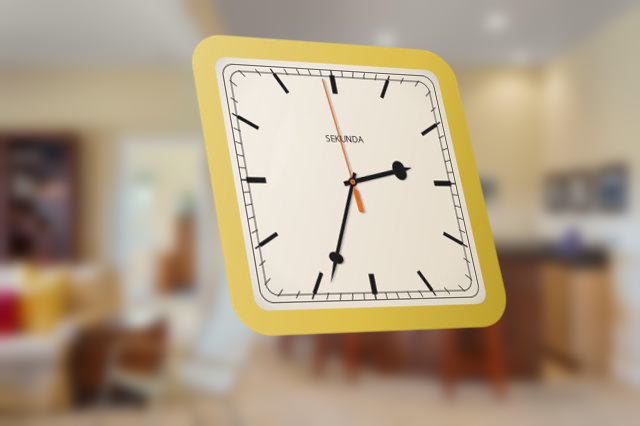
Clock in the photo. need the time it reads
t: 2:33:59
